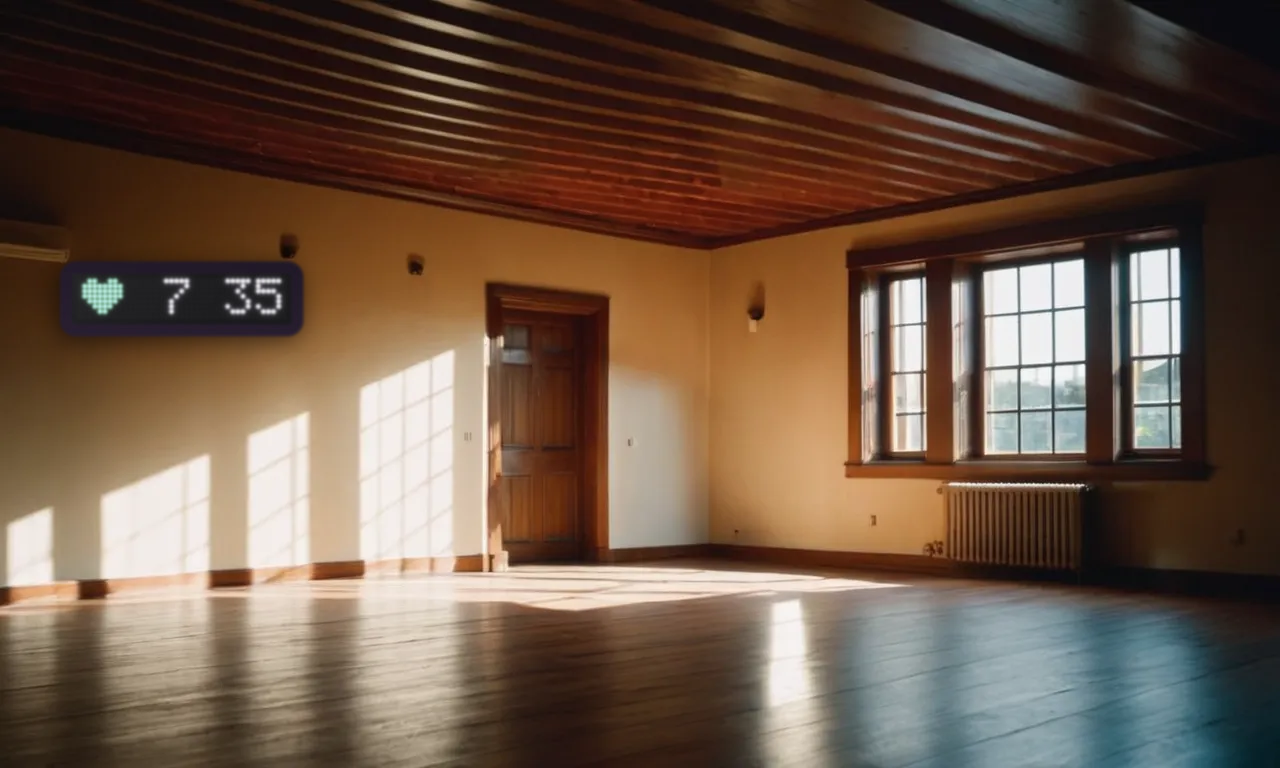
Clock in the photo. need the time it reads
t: 7:35
